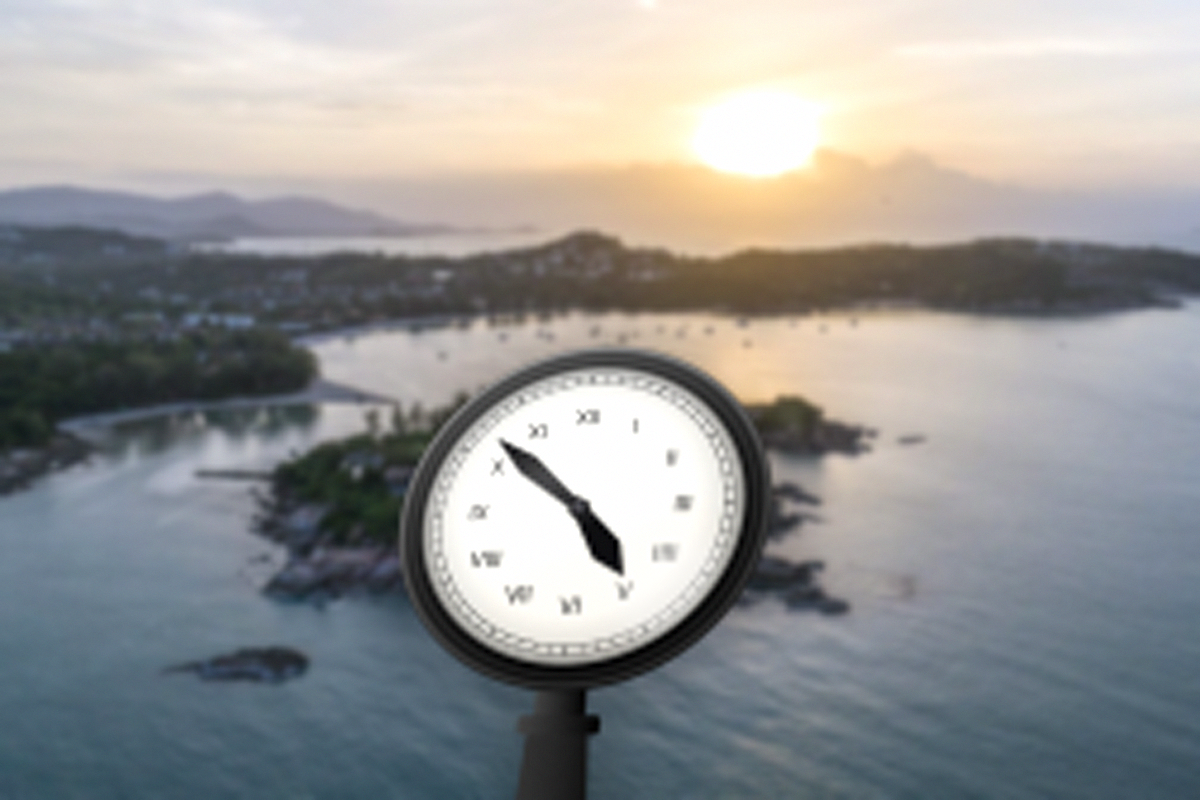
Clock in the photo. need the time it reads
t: 4:52
